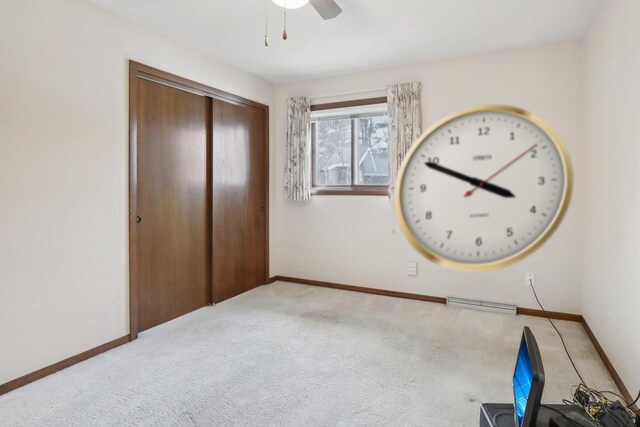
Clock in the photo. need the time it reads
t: 3:49:09
